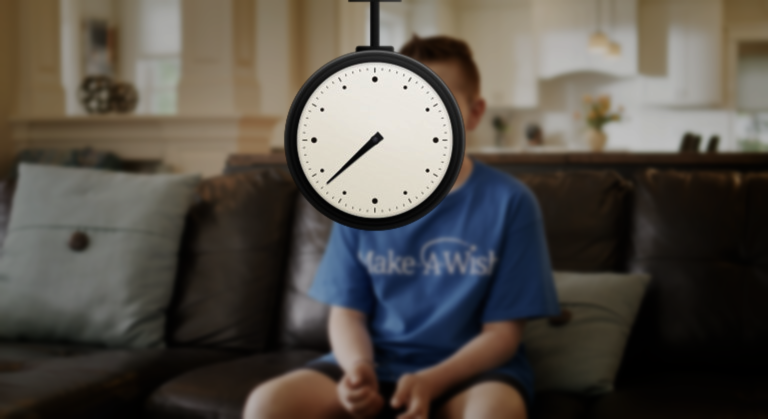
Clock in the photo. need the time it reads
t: 7:38
